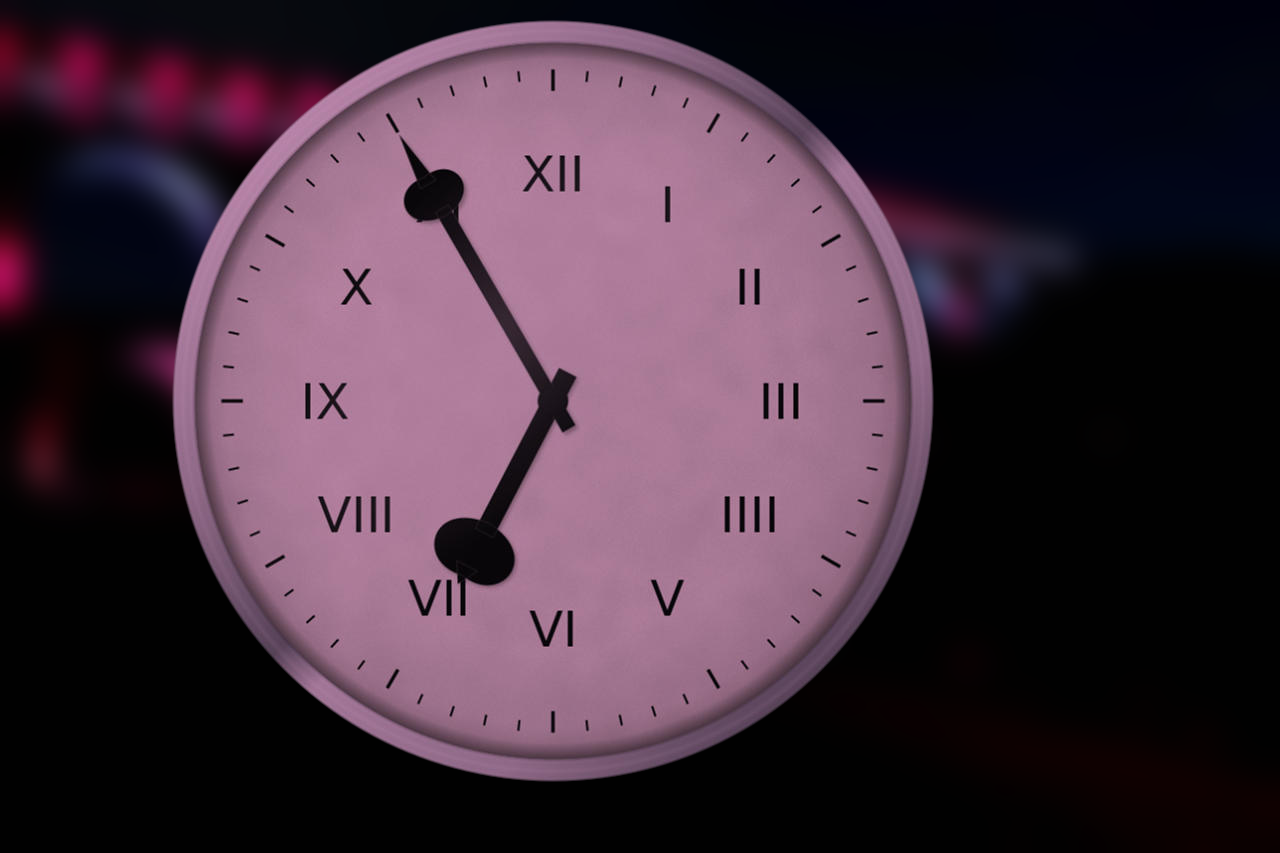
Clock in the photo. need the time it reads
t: 6:55
